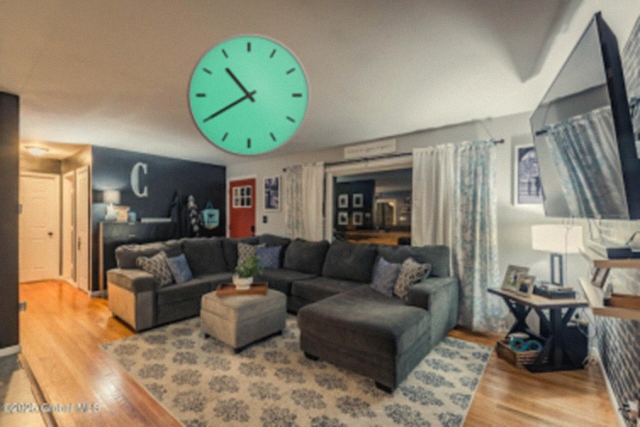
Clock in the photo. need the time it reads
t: 10:40
